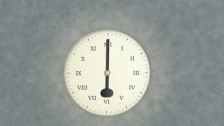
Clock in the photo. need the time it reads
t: 6:00
